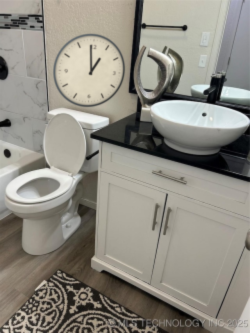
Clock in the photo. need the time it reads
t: 12:59
